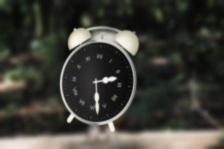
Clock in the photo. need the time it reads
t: 2:28
